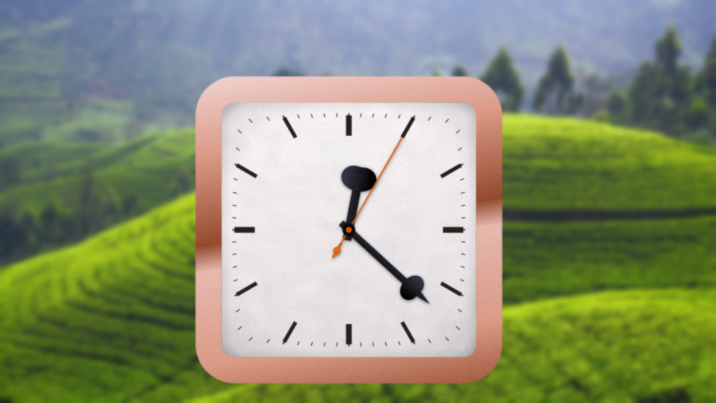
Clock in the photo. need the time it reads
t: 12:22:05
